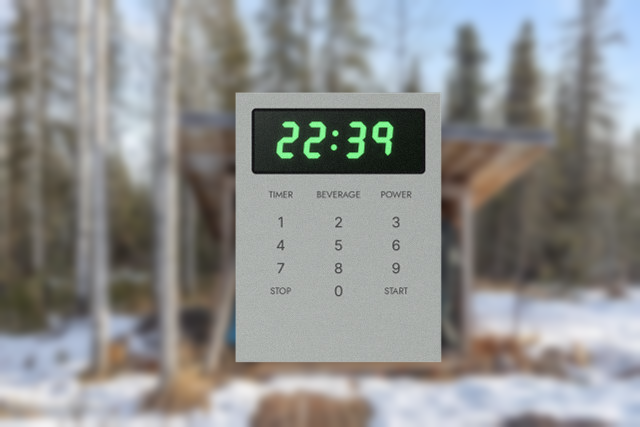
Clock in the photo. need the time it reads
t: 22:39
